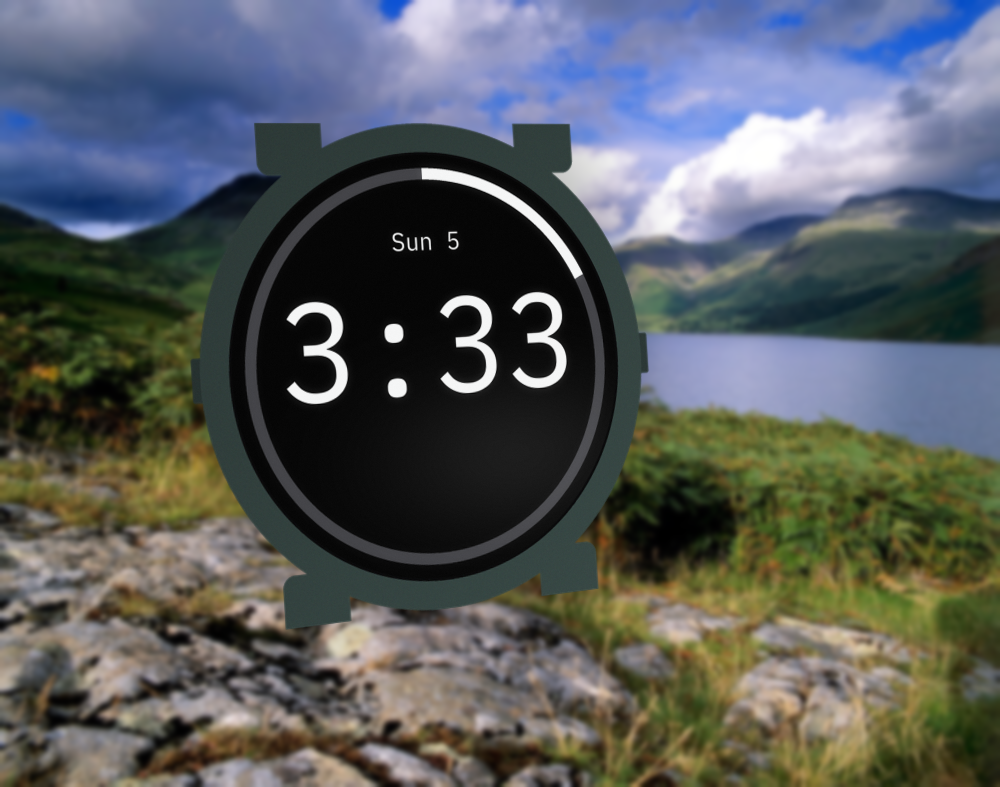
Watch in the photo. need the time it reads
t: 3:33
